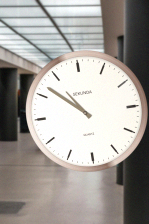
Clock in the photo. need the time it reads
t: 10:52
